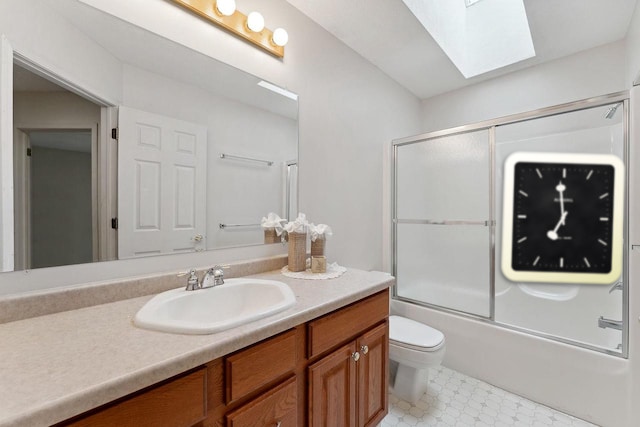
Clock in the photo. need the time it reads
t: 6:59
